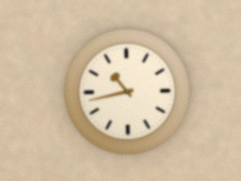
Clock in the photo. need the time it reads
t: 10:43
